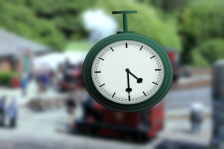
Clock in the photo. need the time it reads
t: 4:30
